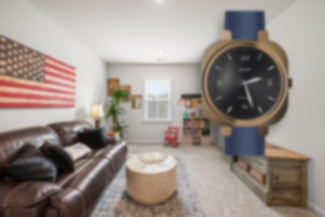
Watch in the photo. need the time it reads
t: 2:27
